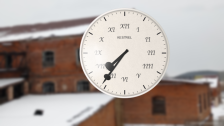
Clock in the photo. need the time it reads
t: 7:36
